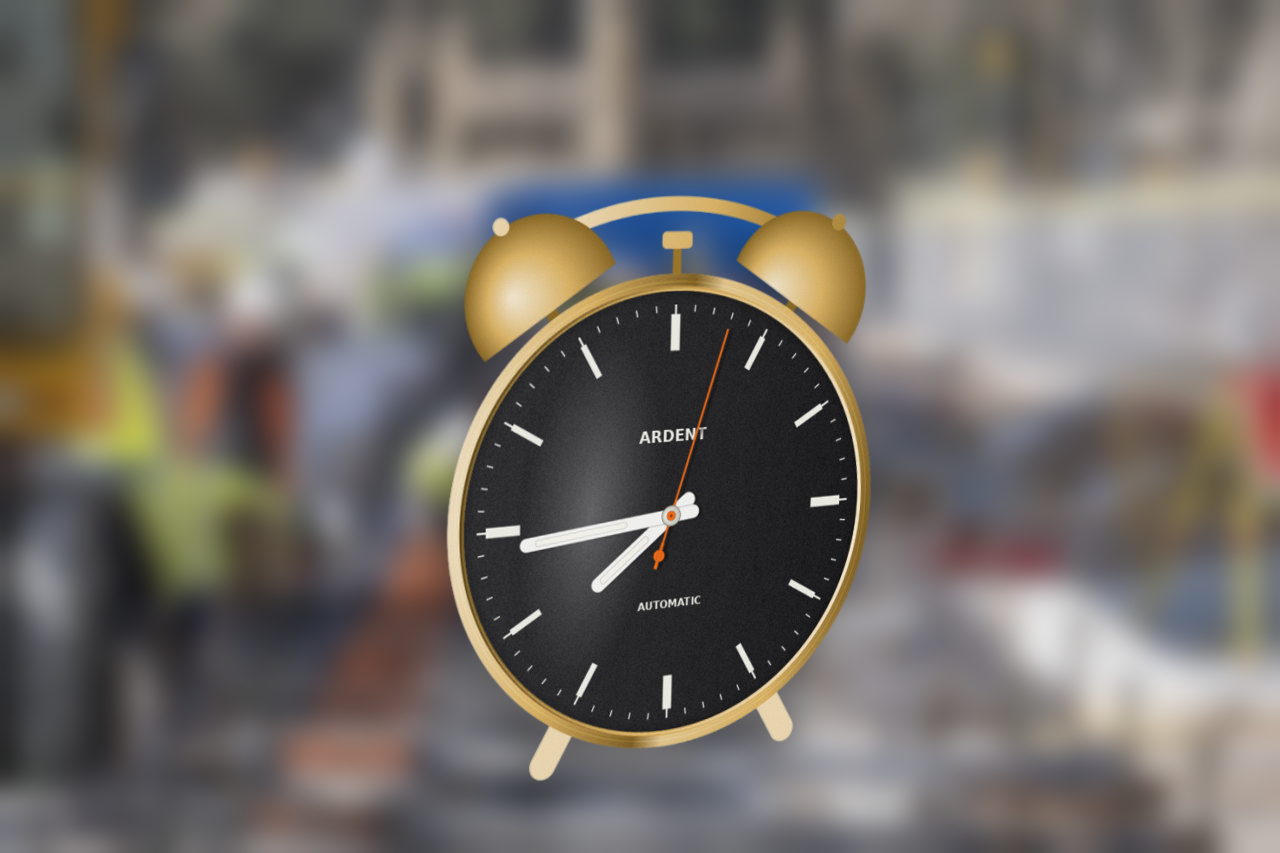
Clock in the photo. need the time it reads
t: 7:44:03
